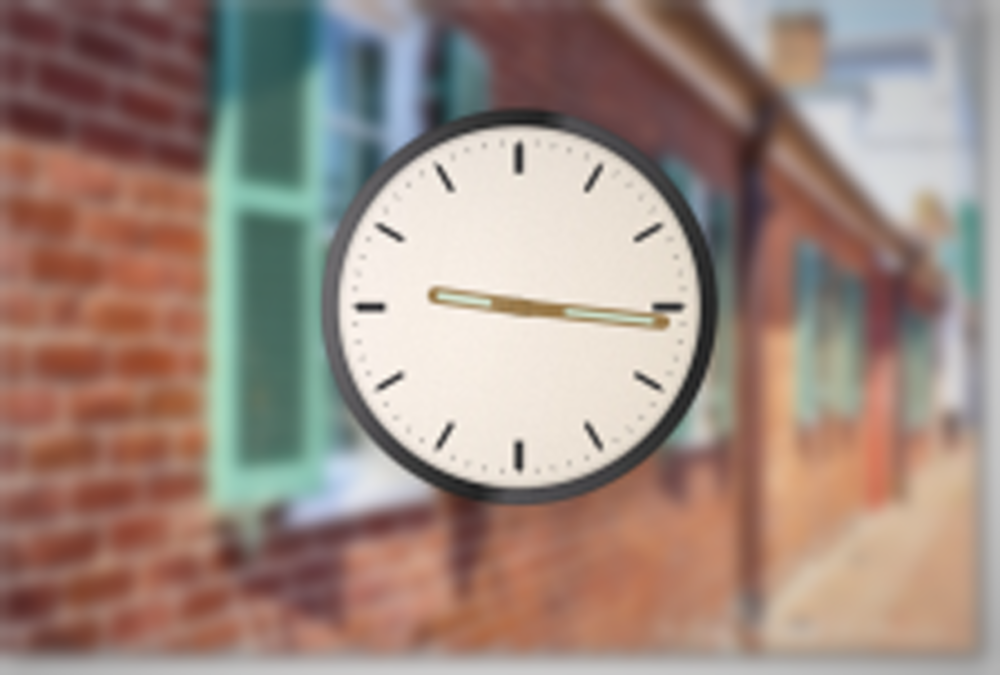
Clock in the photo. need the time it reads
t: 9:16
